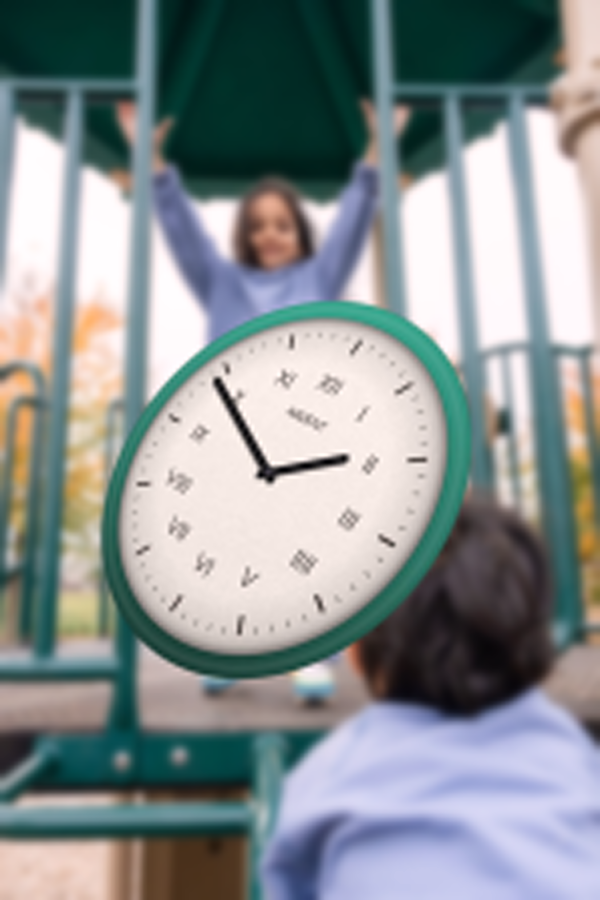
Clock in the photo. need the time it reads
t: 1:49
